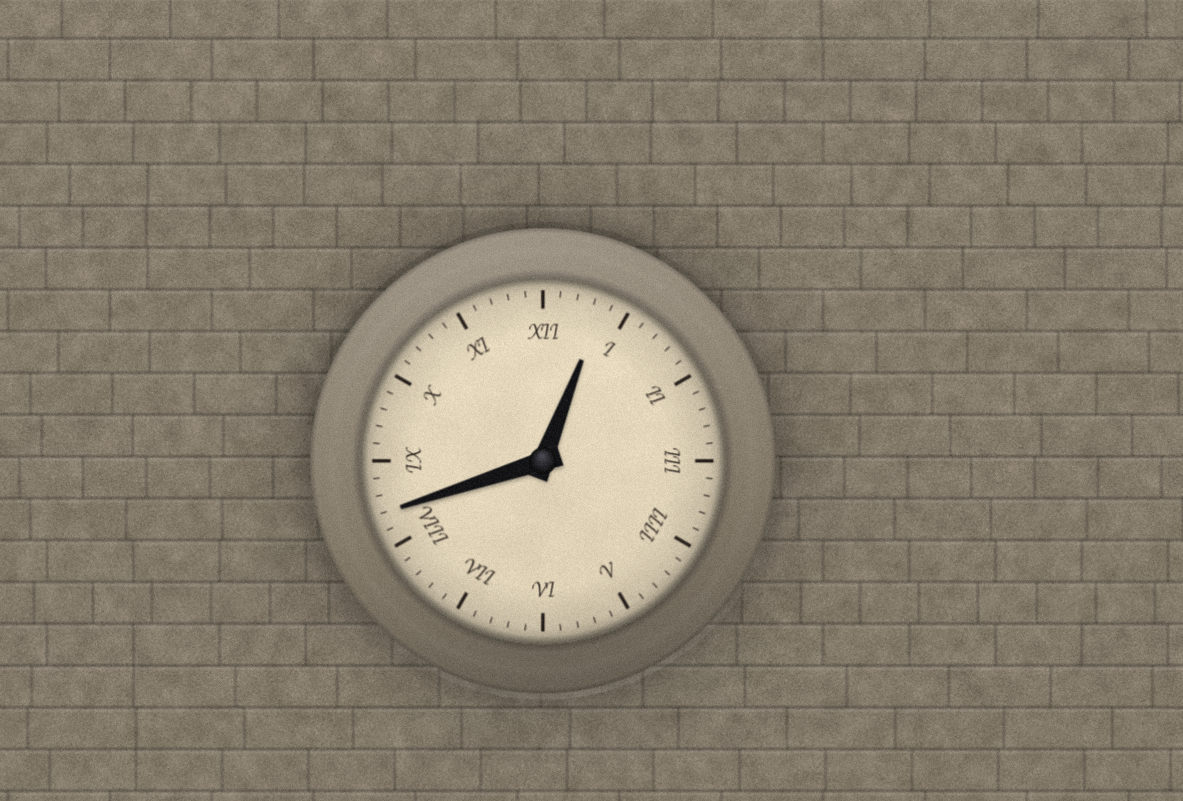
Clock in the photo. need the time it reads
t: 12:42
